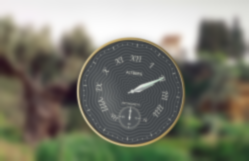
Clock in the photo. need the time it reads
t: 2:10
